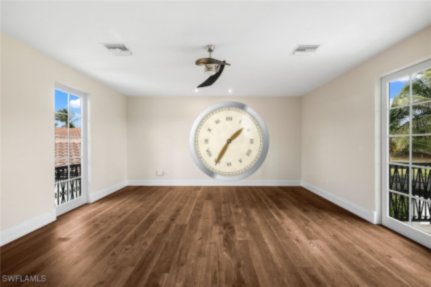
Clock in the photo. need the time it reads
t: 1:35
